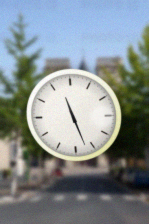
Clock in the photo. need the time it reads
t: 11:27
